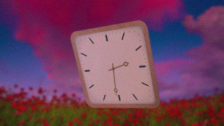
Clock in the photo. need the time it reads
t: 2:31
